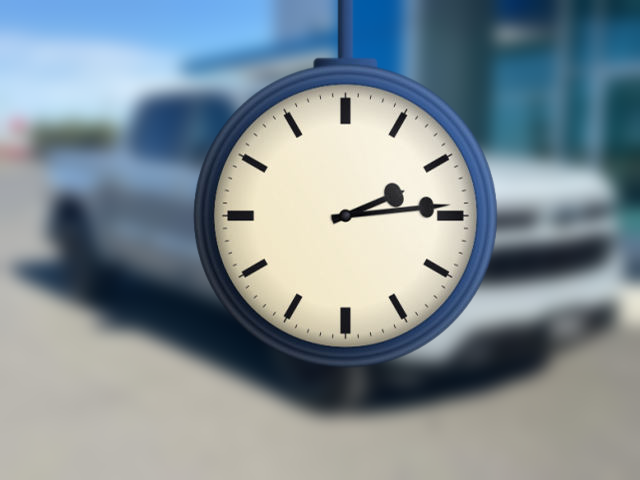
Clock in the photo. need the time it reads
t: 2:14
